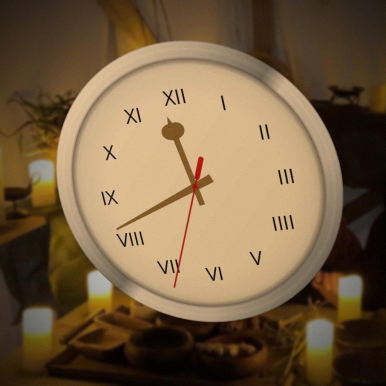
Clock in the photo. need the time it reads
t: 11:41:34
